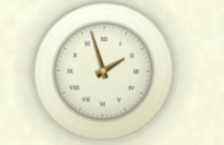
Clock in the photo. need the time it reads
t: 1:57
